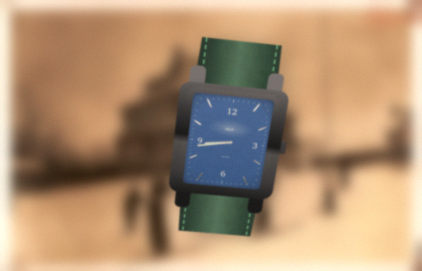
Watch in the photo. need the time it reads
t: 8:43
